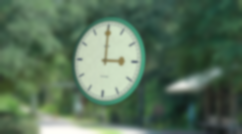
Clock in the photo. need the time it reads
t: 3:00
